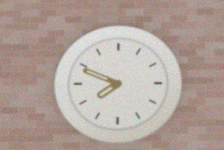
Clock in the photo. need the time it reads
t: 7:49
